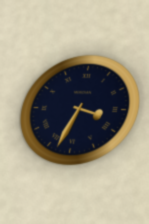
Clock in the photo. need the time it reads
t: 3:33
